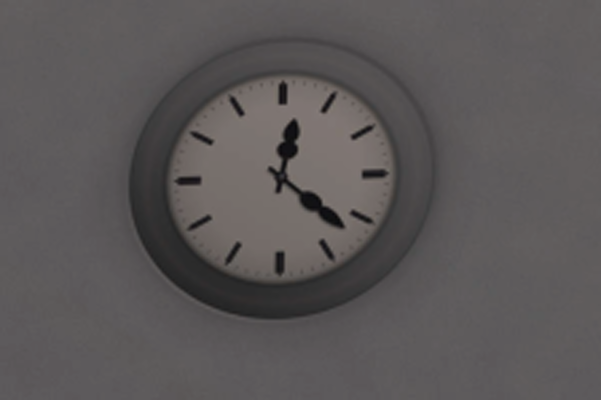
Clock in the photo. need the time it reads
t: 12:22
